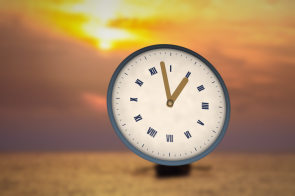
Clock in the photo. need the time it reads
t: 2:03
